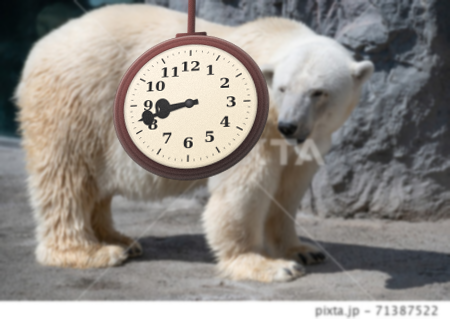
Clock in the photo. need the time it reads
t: 8:42
